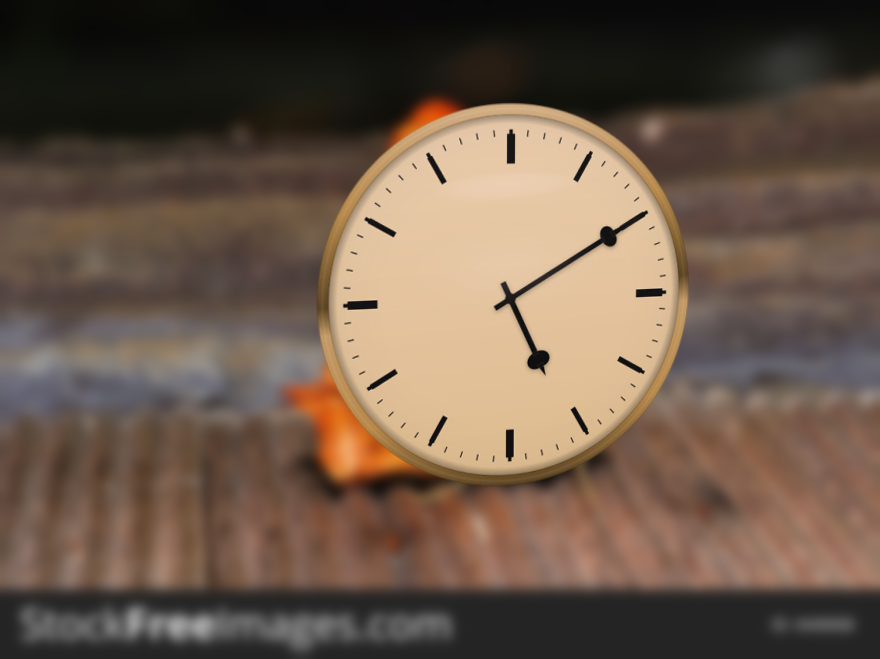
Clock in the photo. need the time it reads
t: 5:10
